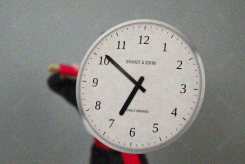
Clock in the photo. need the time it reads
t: 6:51
